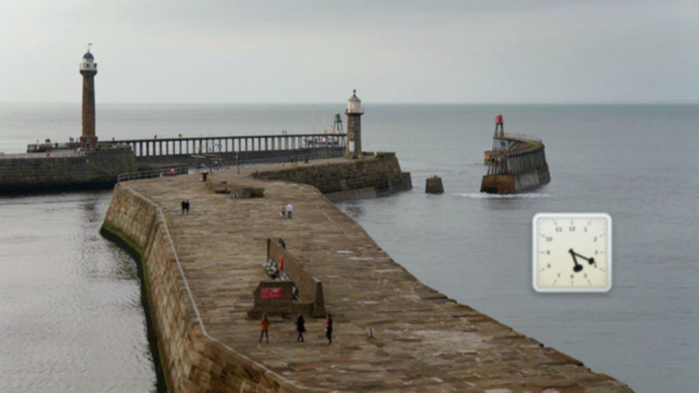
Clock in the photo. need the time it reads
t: 5:19
